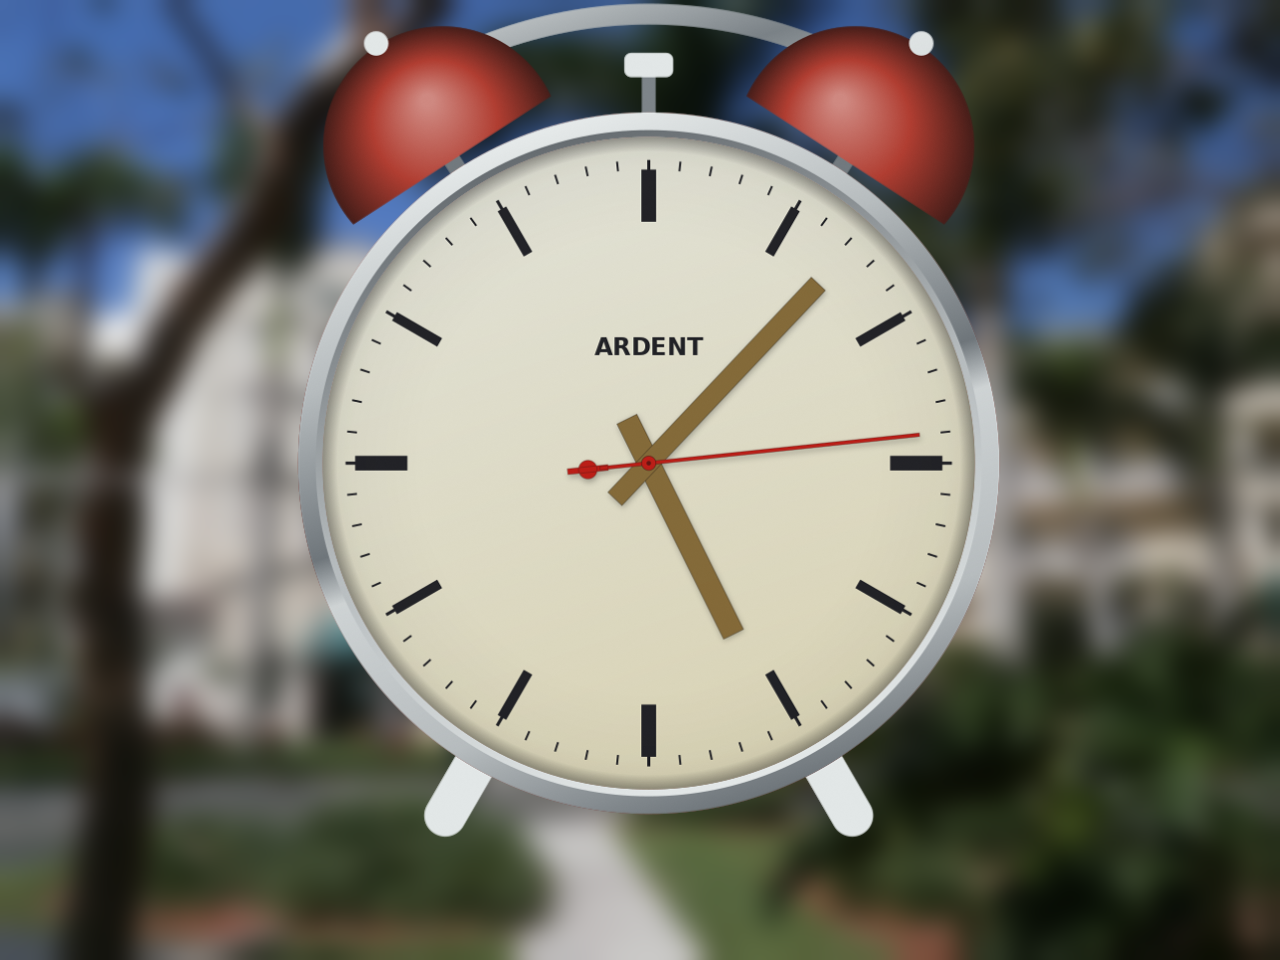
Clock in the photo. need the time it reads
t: 5:07:14
